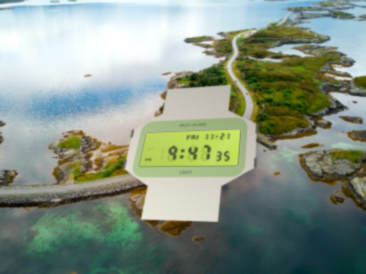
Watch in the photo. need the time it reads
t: 9:47:35
